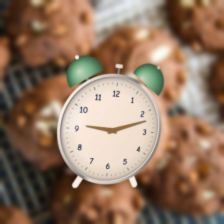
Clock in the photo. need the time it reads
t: 9:12
